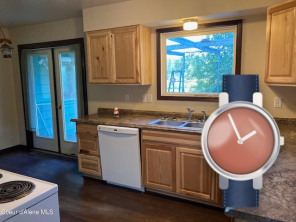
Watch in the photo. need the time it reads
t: 1:56
